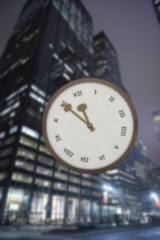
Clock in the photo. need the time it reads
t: 11:55
